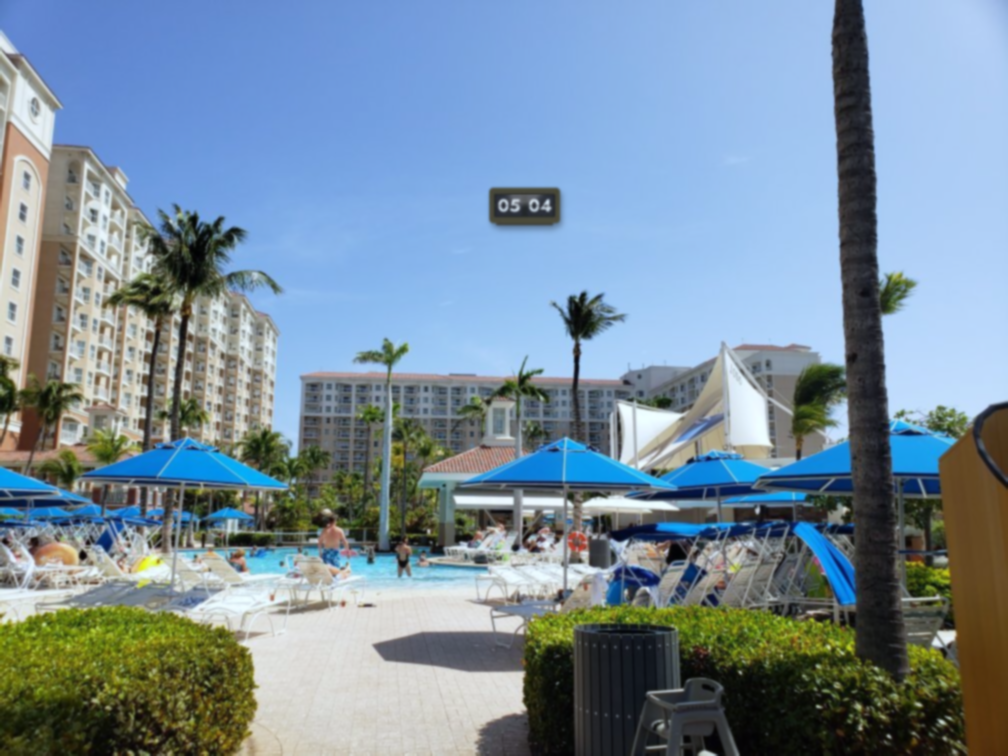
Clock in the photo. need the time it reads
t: 5:04
